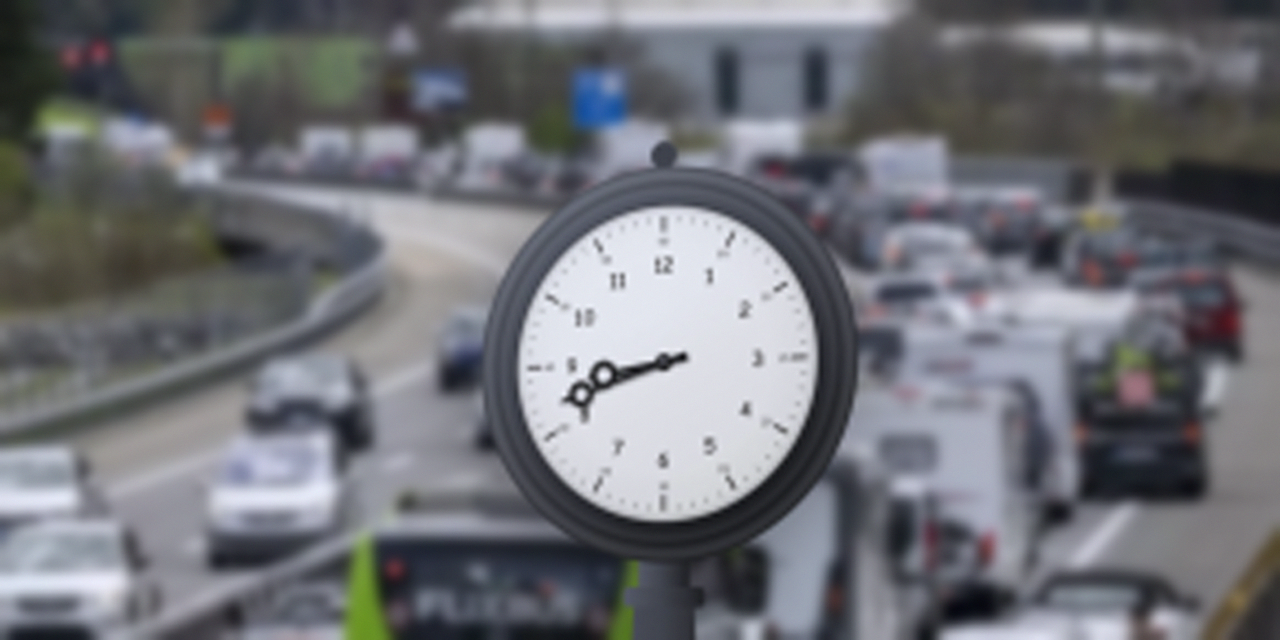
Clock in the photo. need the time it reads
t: 8:42
